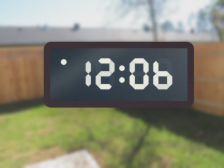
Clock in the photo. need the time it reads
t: 12:06
